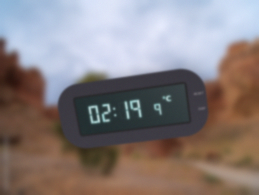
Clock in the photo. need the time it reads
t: 2:19
